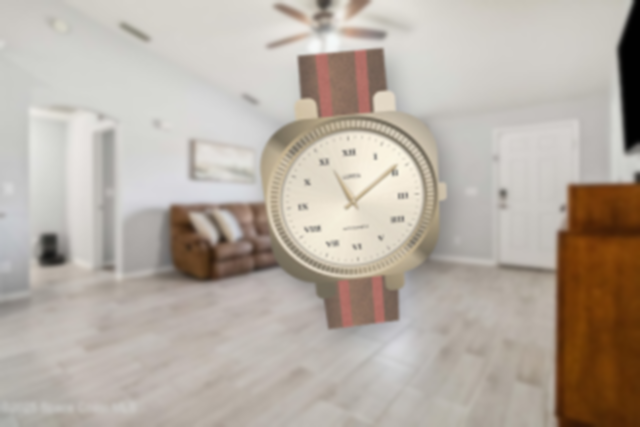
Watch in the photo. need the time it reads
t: 11:09
